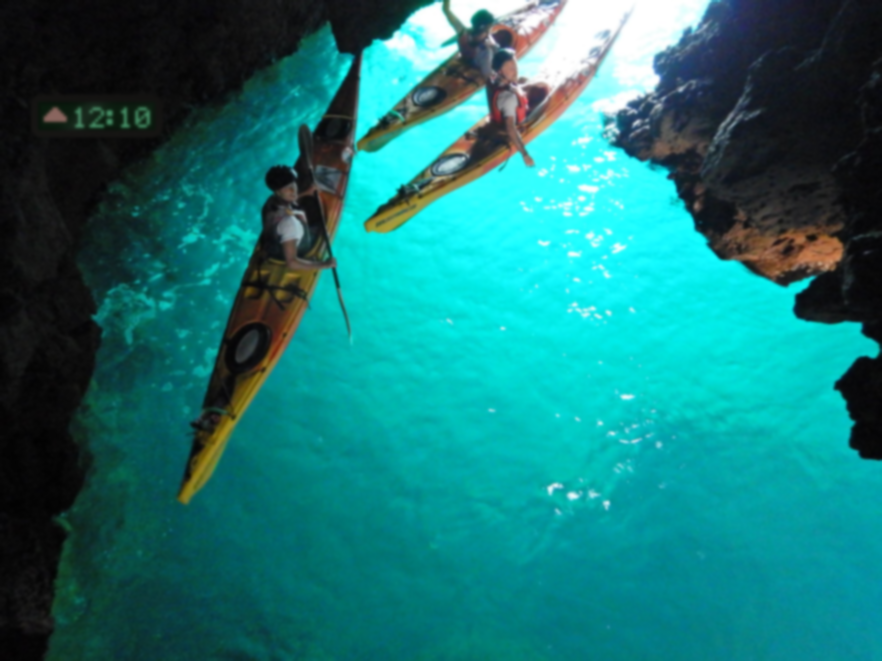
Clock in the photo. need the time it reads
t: 12:10
